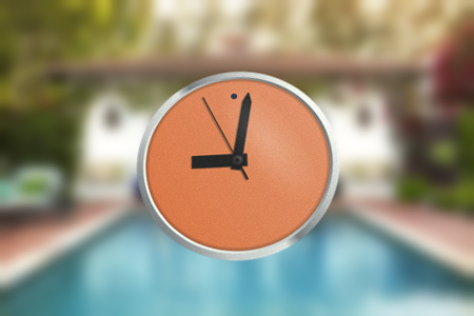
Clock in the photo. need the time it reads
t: 9:01:56
